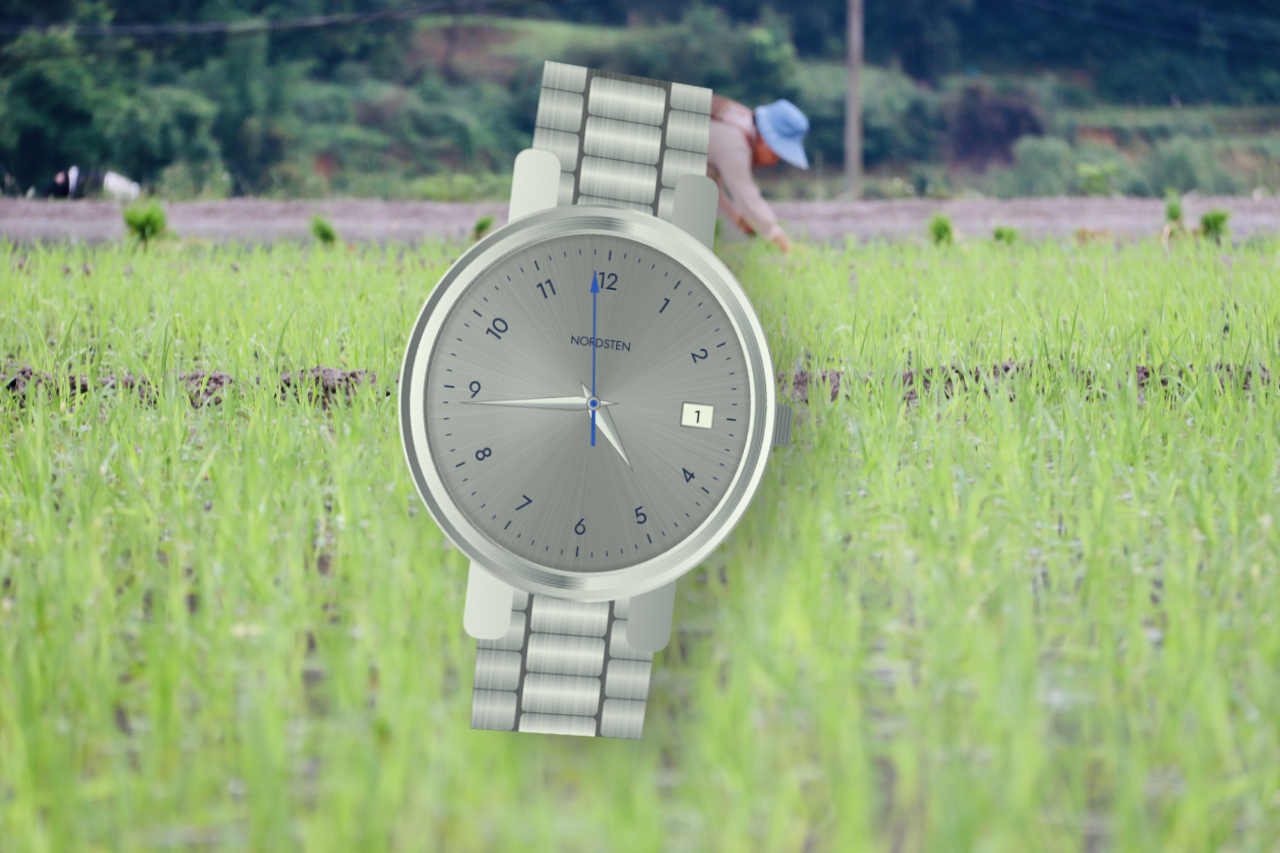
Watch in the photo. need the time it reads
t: 4:43:59
